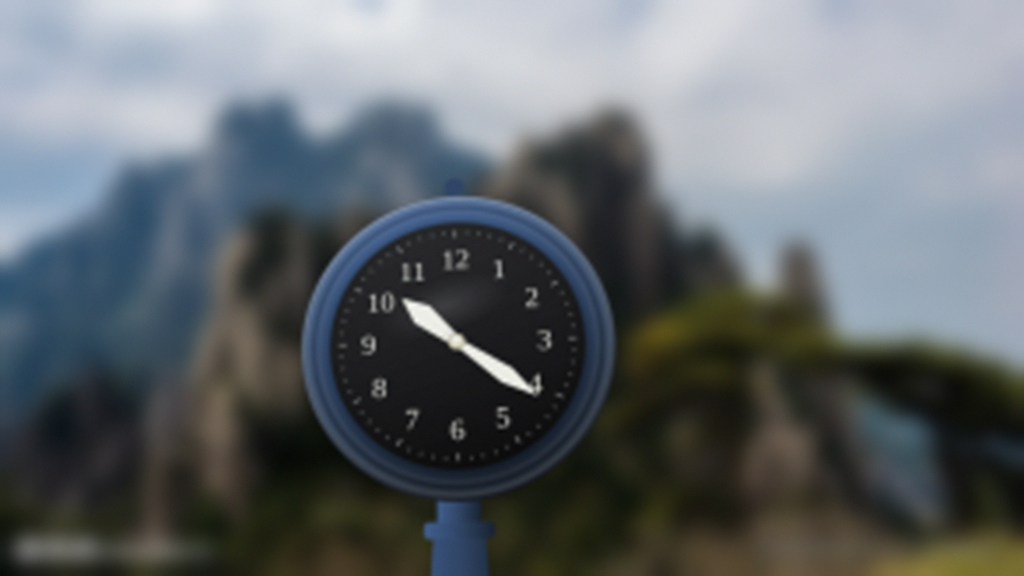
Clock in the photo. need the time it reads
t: 10:21
